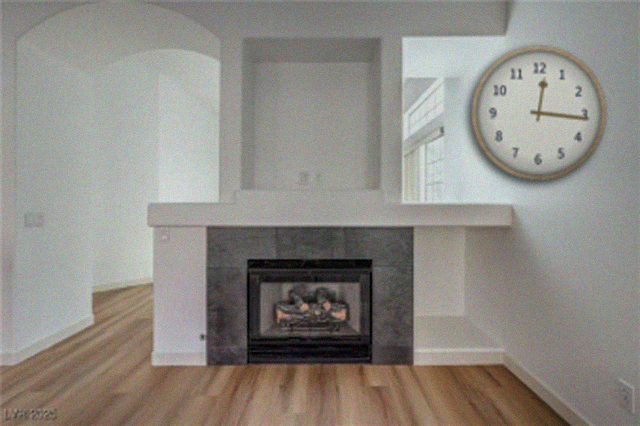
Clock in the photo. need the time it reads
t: 12:16
